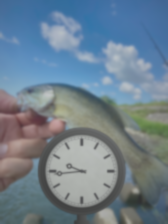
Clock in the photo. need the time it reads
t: 9:44
